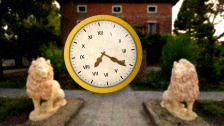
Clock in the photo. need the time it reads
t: 7:21
